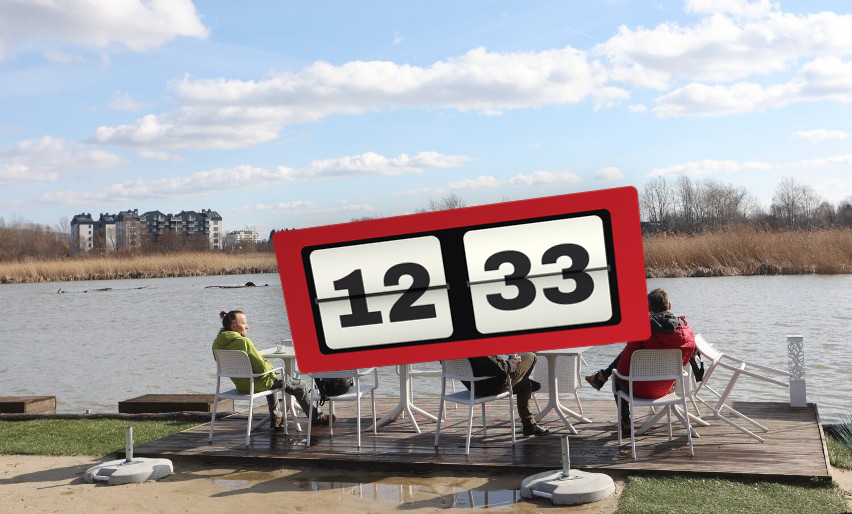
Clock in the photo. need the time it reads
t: 12:33
